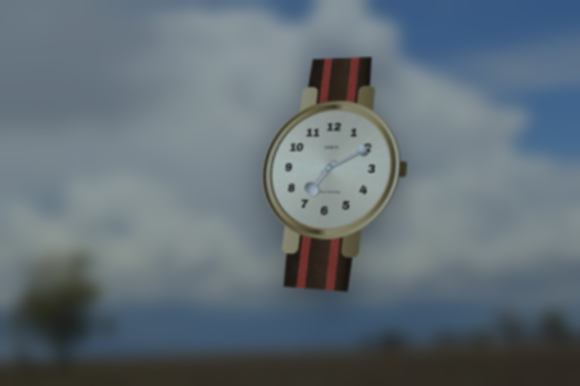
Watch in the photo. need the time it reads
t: 7:10
